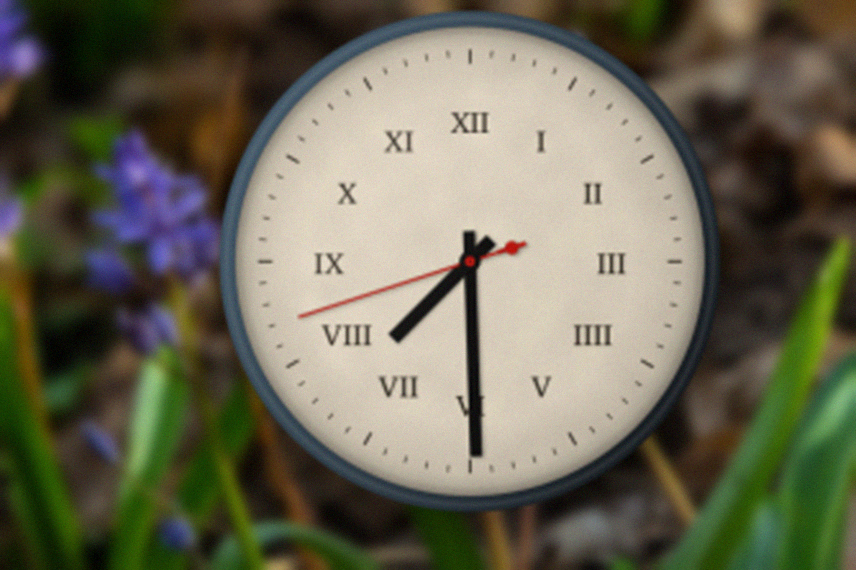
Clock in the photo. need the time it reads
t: 7:29:42
